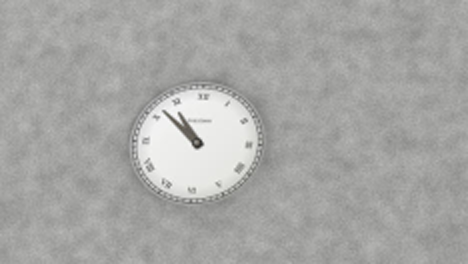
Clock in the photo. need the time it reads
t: 10:52
